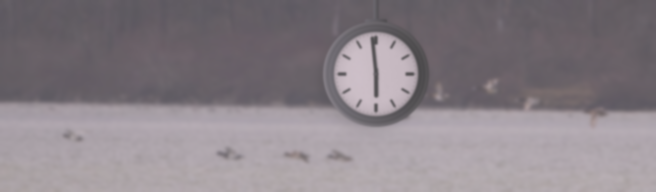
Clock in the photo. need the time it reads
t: 5:59
